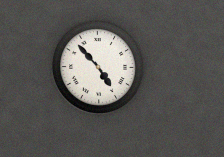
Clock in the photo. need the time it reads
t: 4:53
